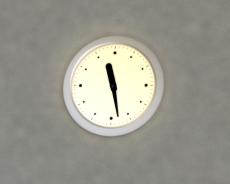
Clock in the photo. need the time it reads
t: 11:28
